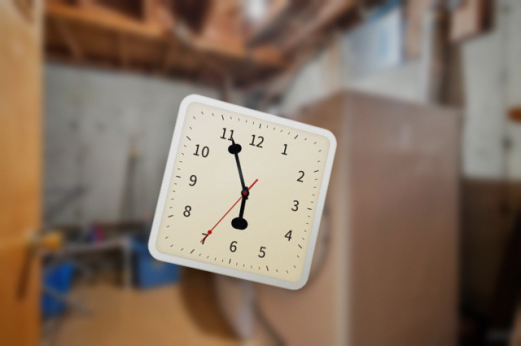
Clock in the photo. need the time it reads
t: 5:55:35
